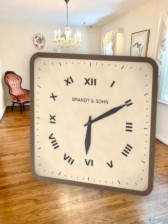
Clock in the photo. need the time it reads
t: 6:10
